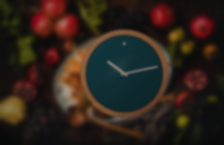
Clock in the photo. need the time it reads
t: 10:13
